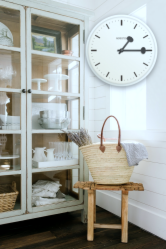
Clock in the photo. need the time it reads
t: 1:15
